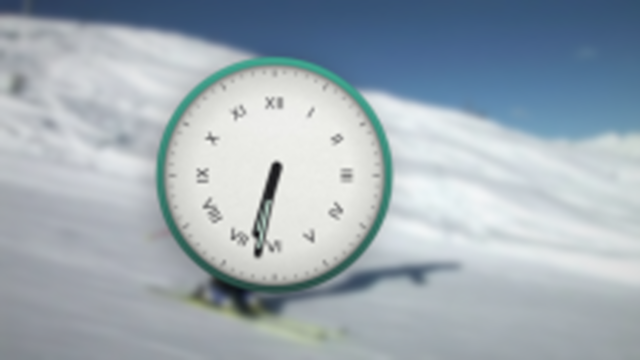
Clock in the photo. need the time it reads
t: 6:32
